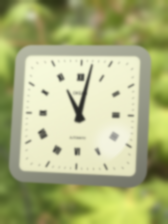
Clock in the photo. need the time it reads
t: 11:02
